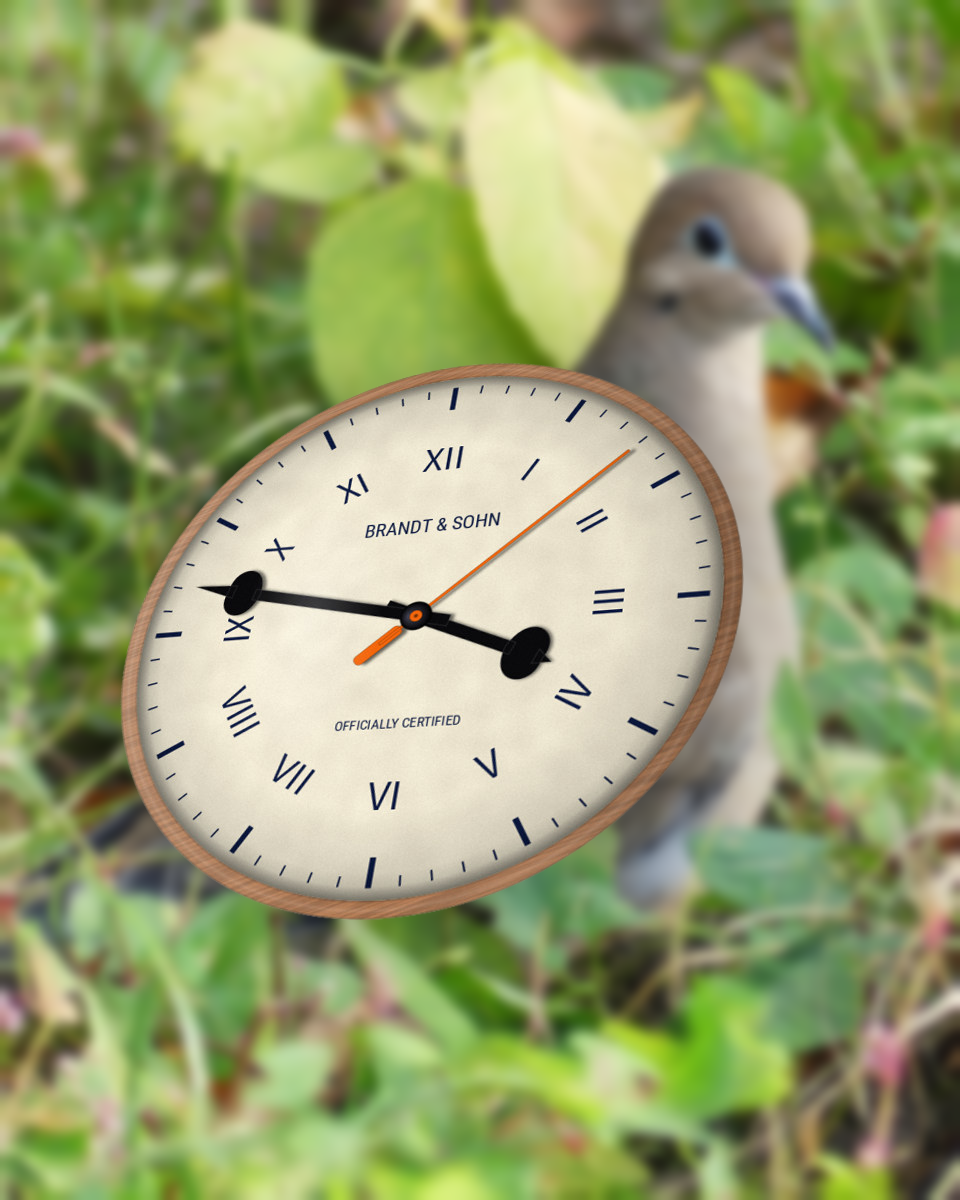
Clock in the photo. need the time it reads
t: 3:47:08
